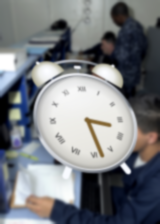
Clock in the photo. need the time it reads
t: 3:28
